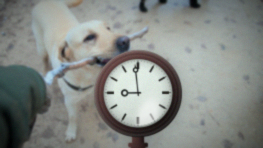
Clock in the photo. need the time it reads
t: 8:59
